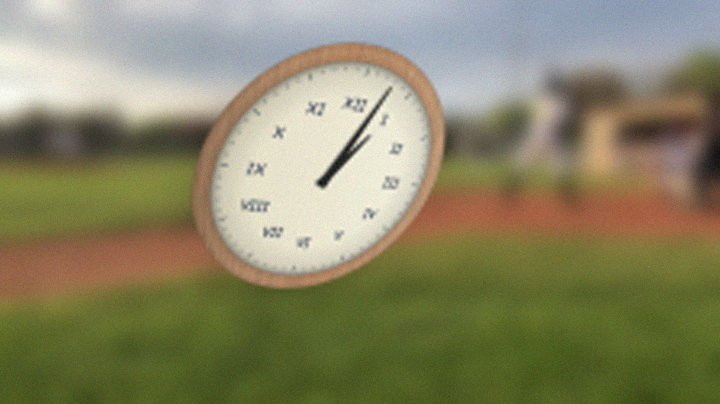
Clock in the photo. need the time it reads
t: 1:03
